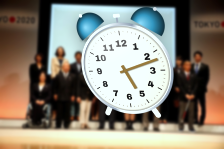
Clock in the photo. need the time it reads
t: 5:12
